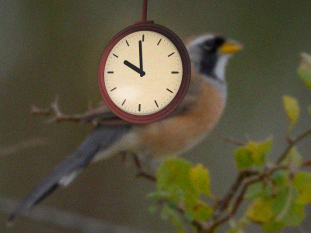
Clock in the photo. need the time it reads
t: 9:59
